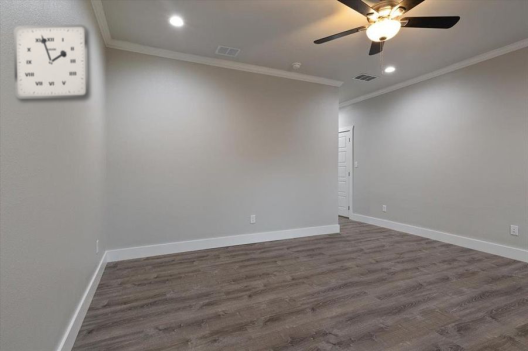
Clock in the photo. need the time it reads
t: 1:57
